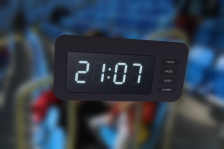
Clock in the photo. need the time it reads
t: 21:07
